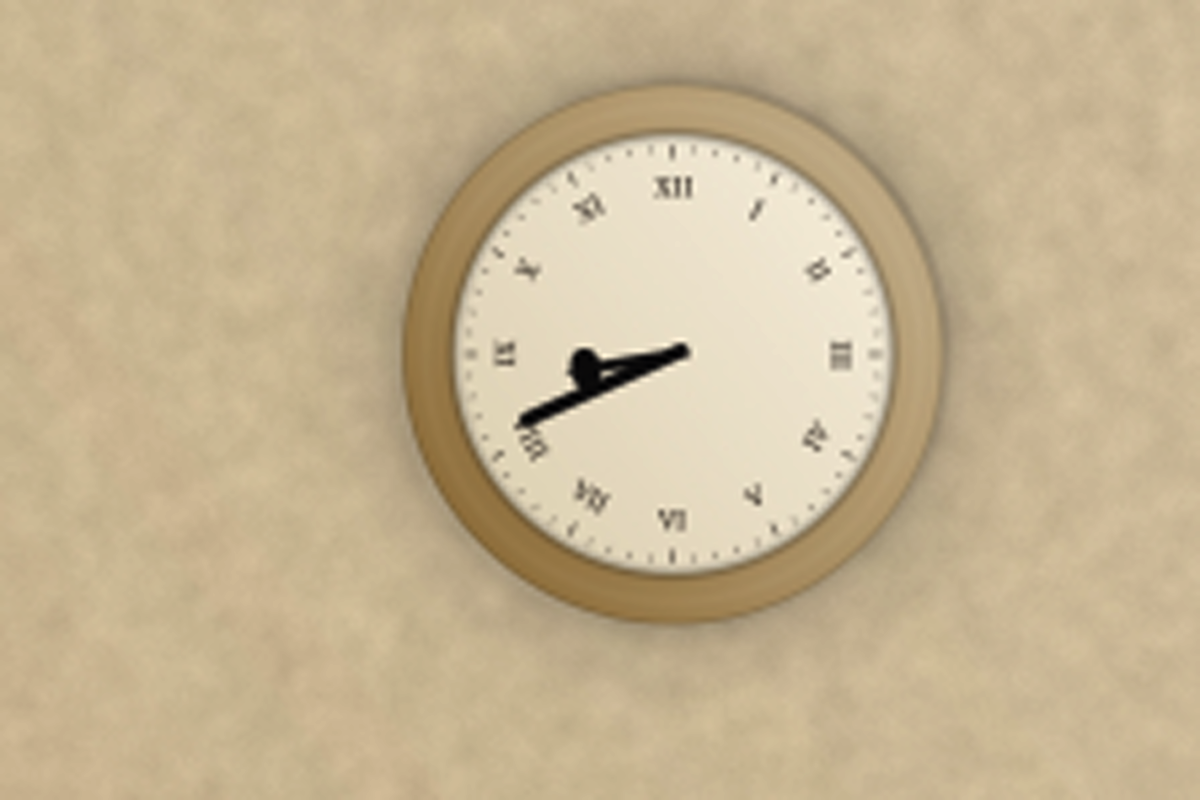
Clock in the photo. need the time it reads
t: 8:41
